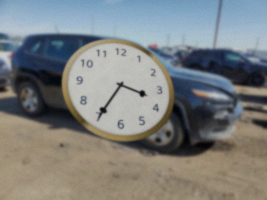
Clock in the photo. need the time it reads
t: 3:35
